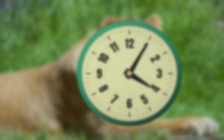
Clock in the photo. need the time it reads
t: 4:05
